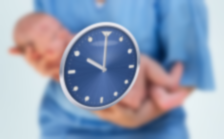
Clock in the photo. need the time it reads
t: 10:00
